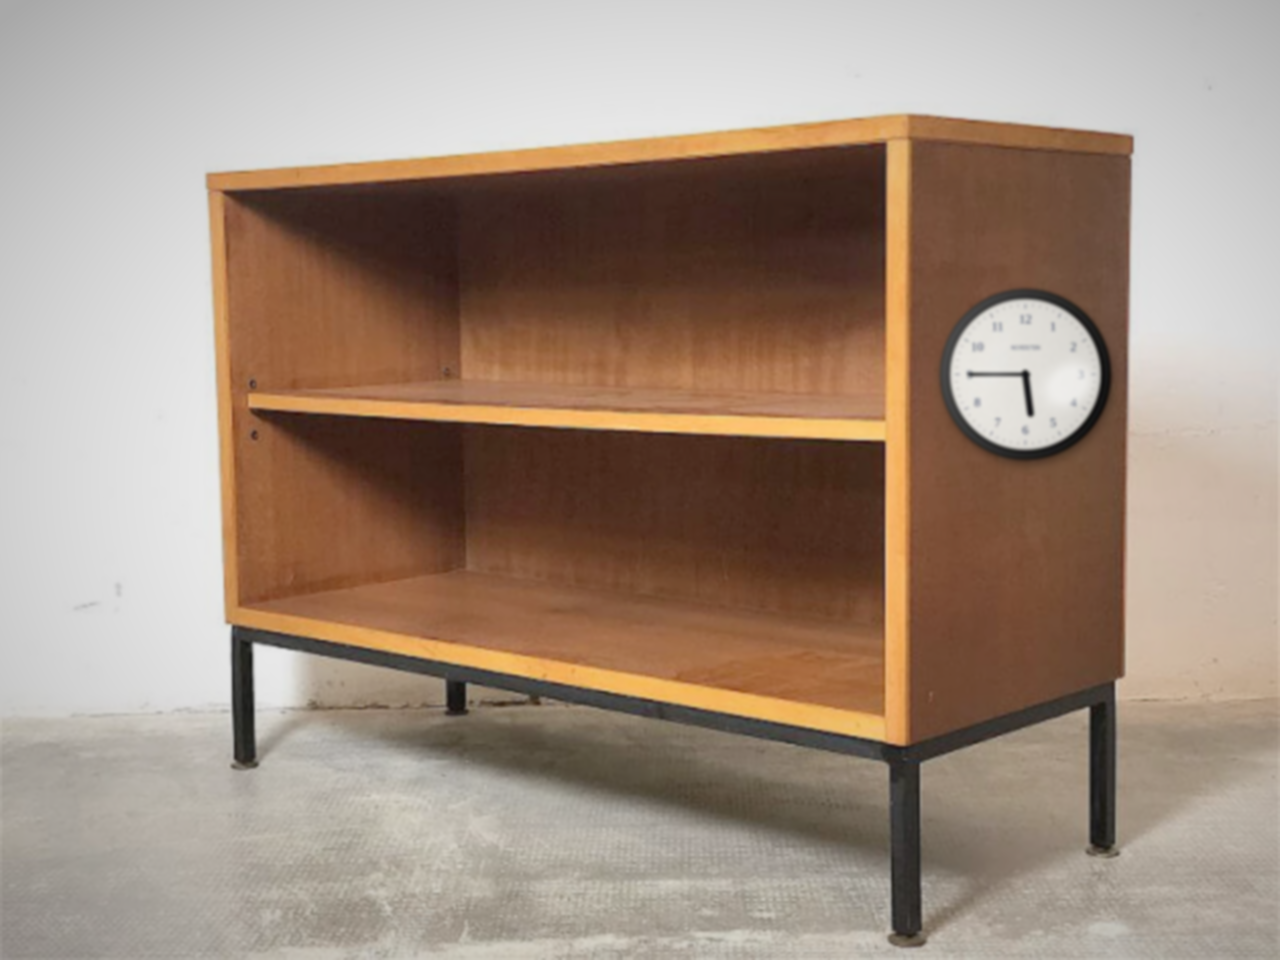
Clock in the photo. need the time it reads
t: 5:45
